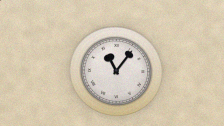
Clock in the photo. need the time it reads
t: 11:06
